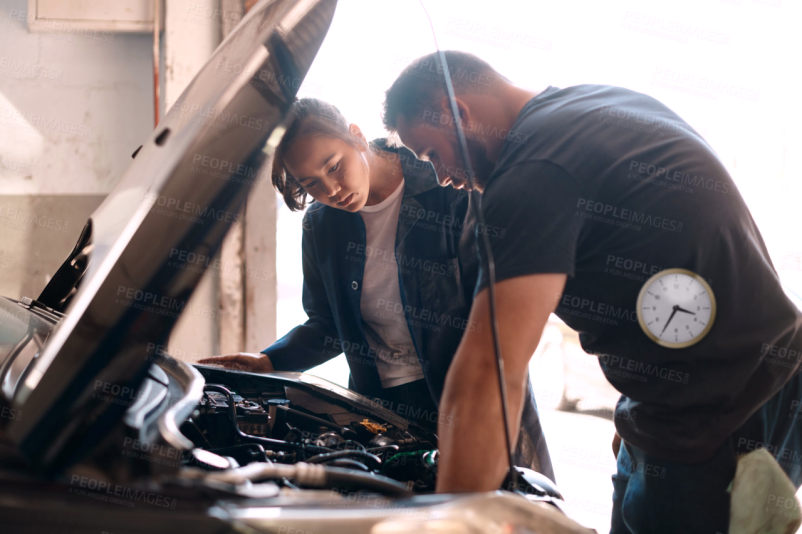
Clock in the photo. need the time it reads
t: 3:35
